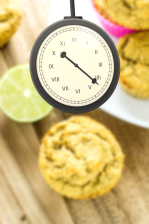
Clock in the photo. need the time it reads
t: 10:22
